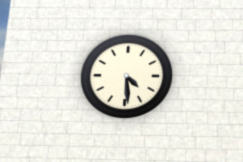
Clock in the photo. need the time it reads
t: 4:29
